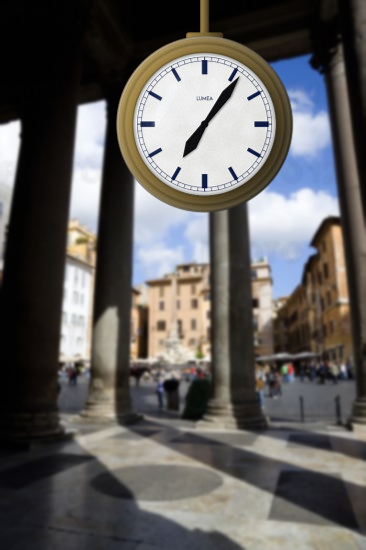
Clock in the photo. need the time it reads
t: 7:06
